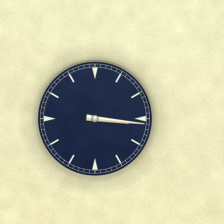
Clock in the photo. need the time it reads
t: 3:16
